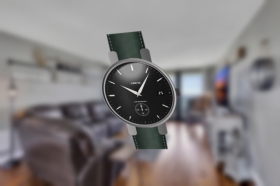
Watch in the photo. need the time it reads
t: 10:06
